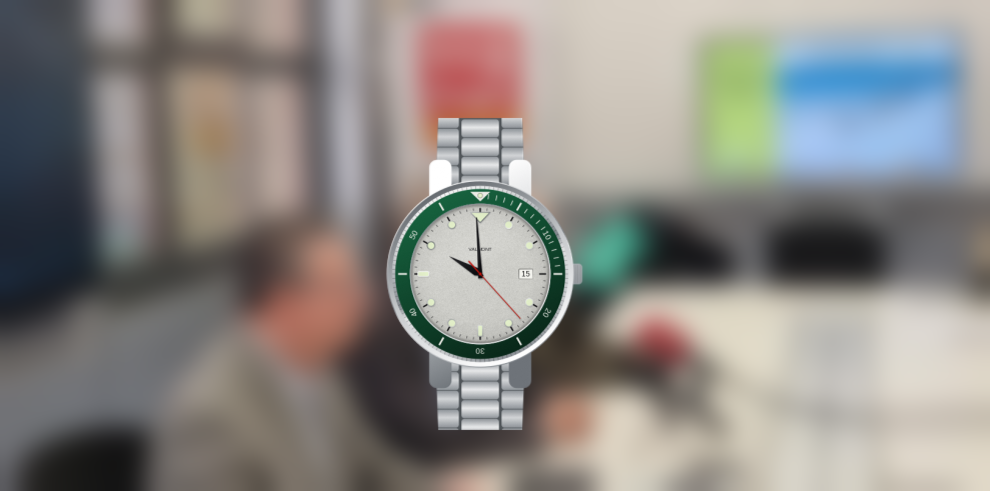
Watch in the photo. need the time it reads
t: 9:59:23
